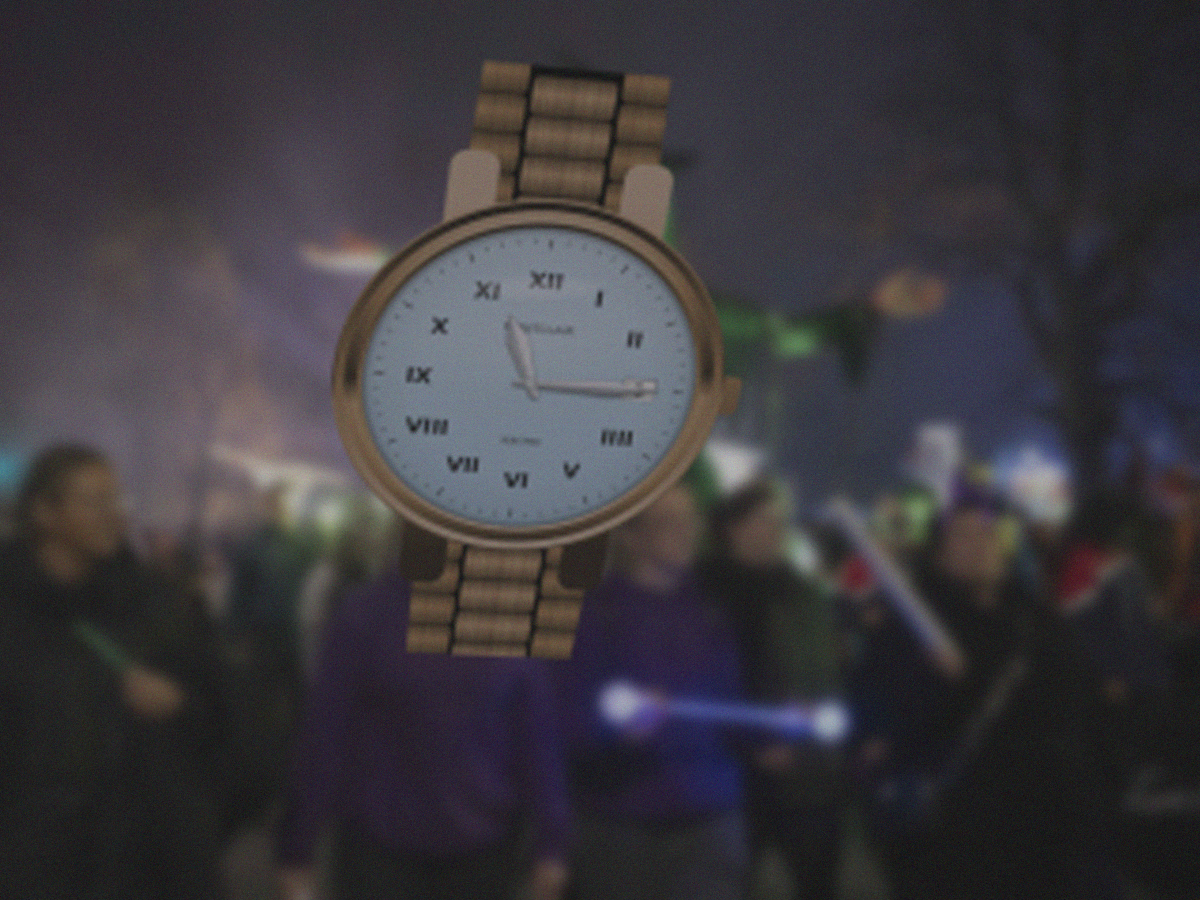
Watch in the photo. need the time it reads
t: 11:15
